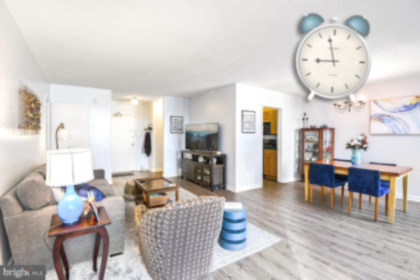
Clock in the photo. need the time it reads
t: 8:58
